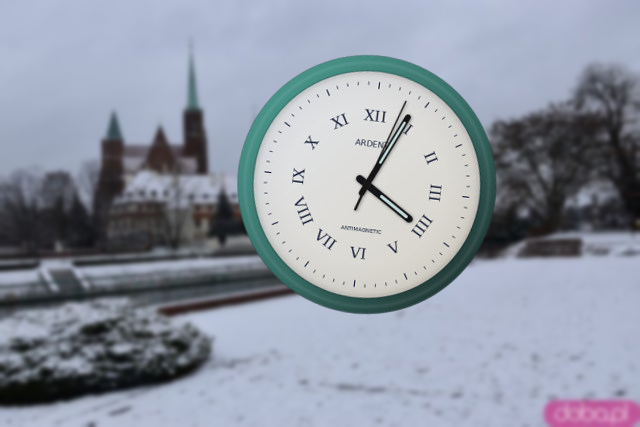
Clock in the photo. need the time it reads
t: 4:04:03
